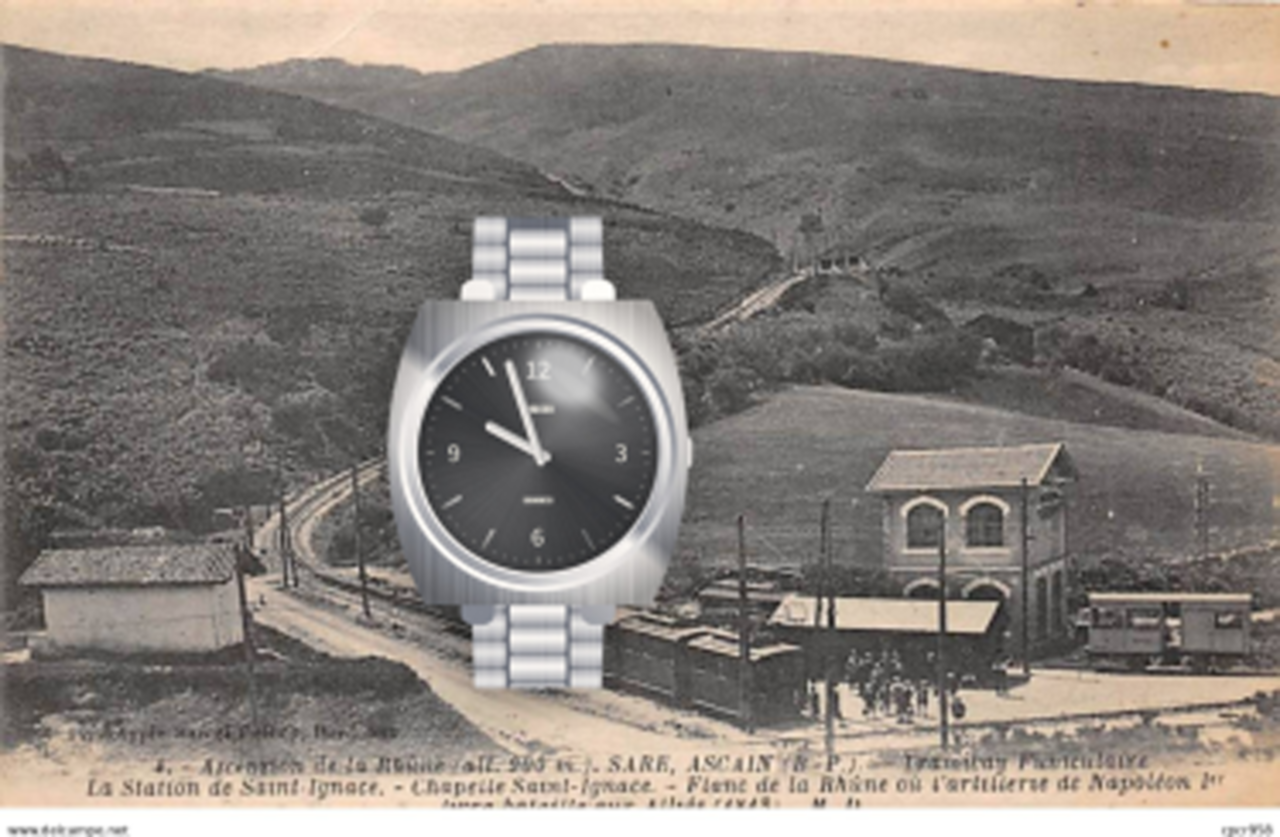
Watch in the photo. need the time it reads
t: 9:57
